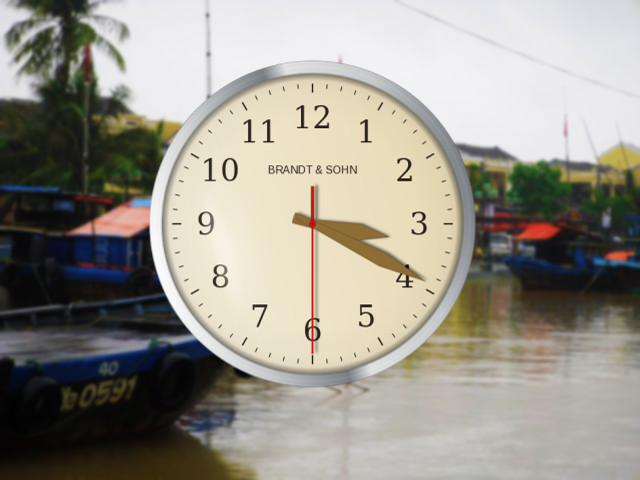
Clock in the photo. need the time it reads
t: 3:19:30
